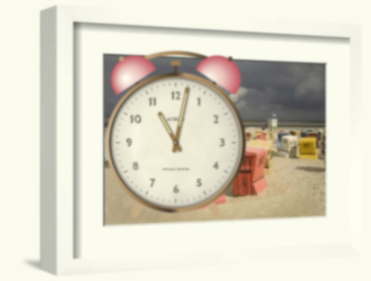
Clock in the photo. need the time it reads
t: 11:02
